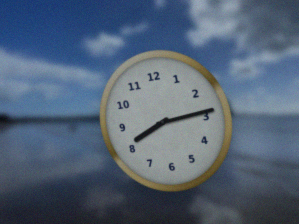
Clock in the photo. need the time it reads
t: 8:14
